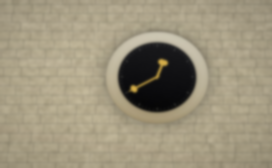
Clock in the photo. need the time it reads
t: 12:40
